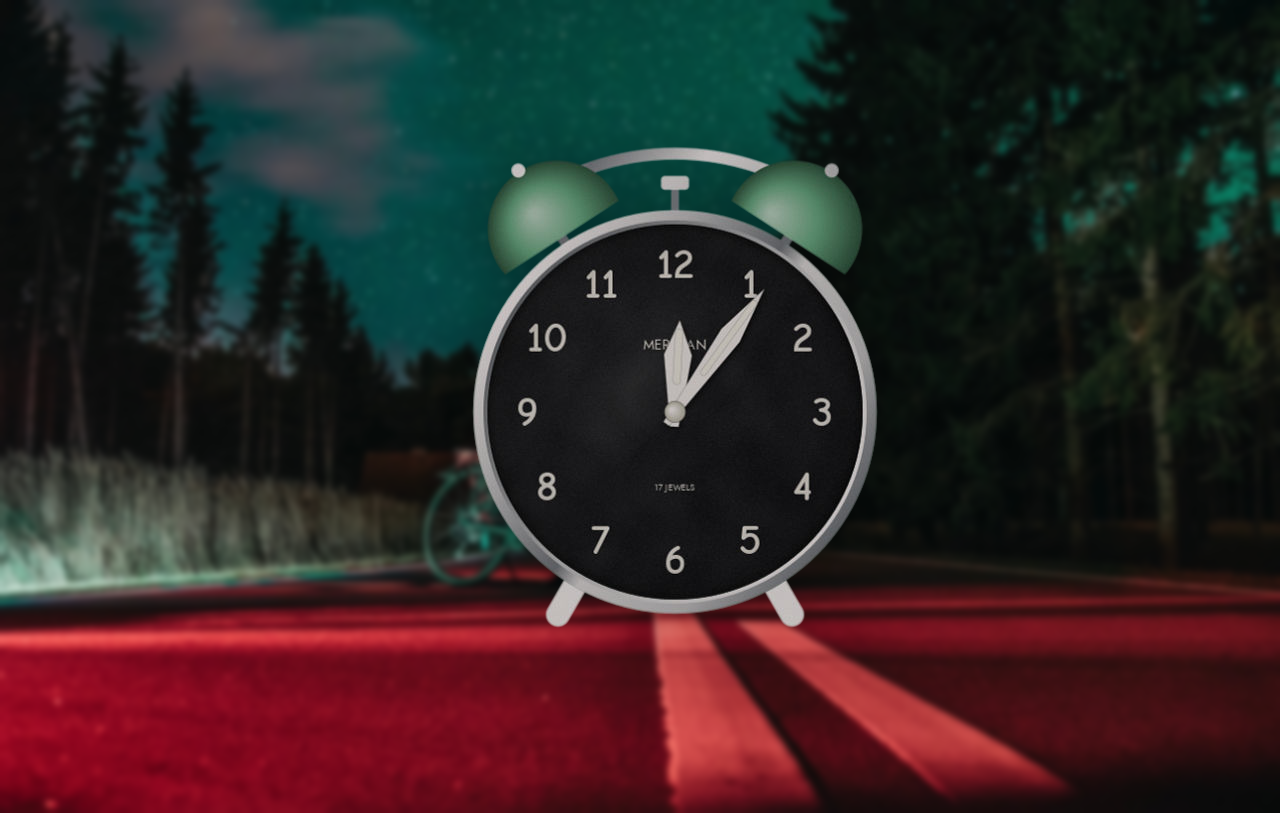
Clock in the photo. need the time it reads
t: 12:06
